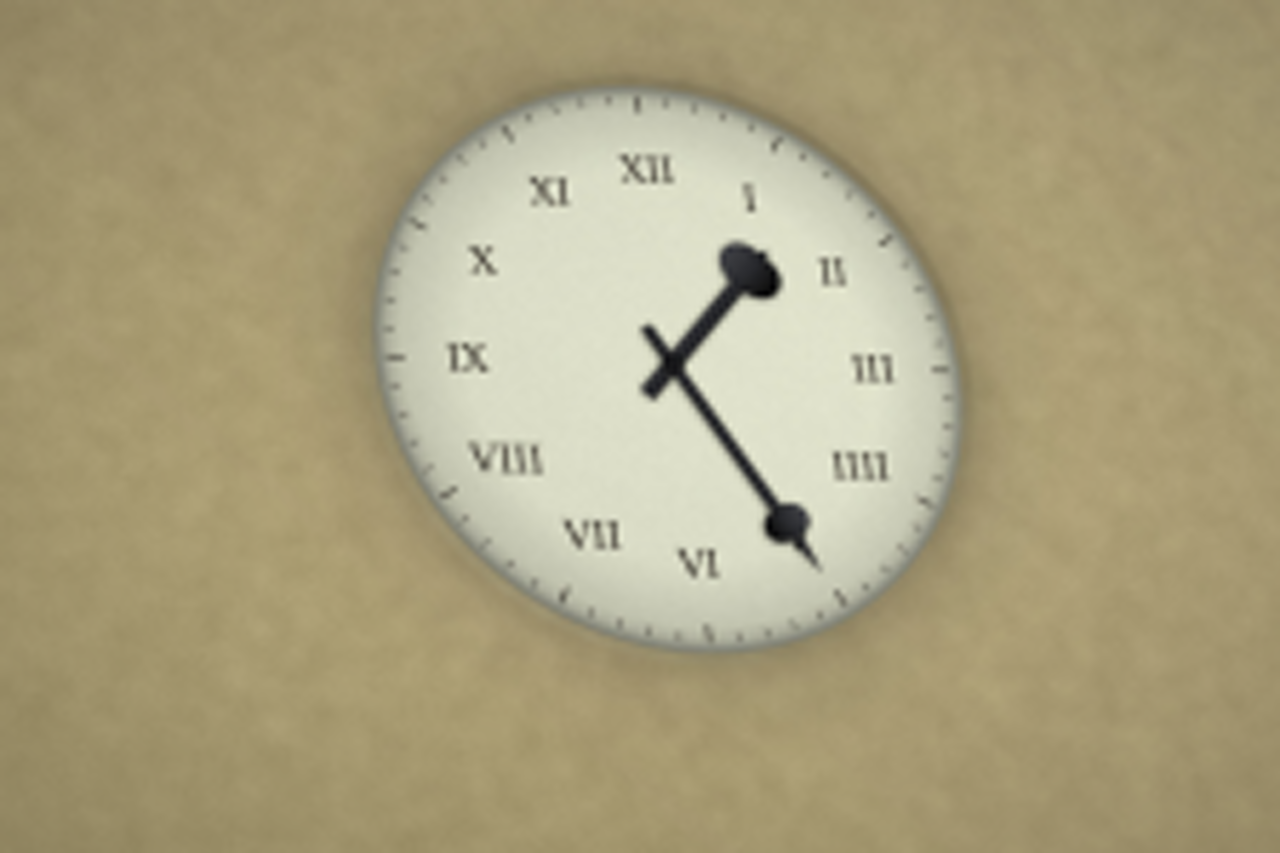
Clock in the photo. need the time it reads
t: 1:25
